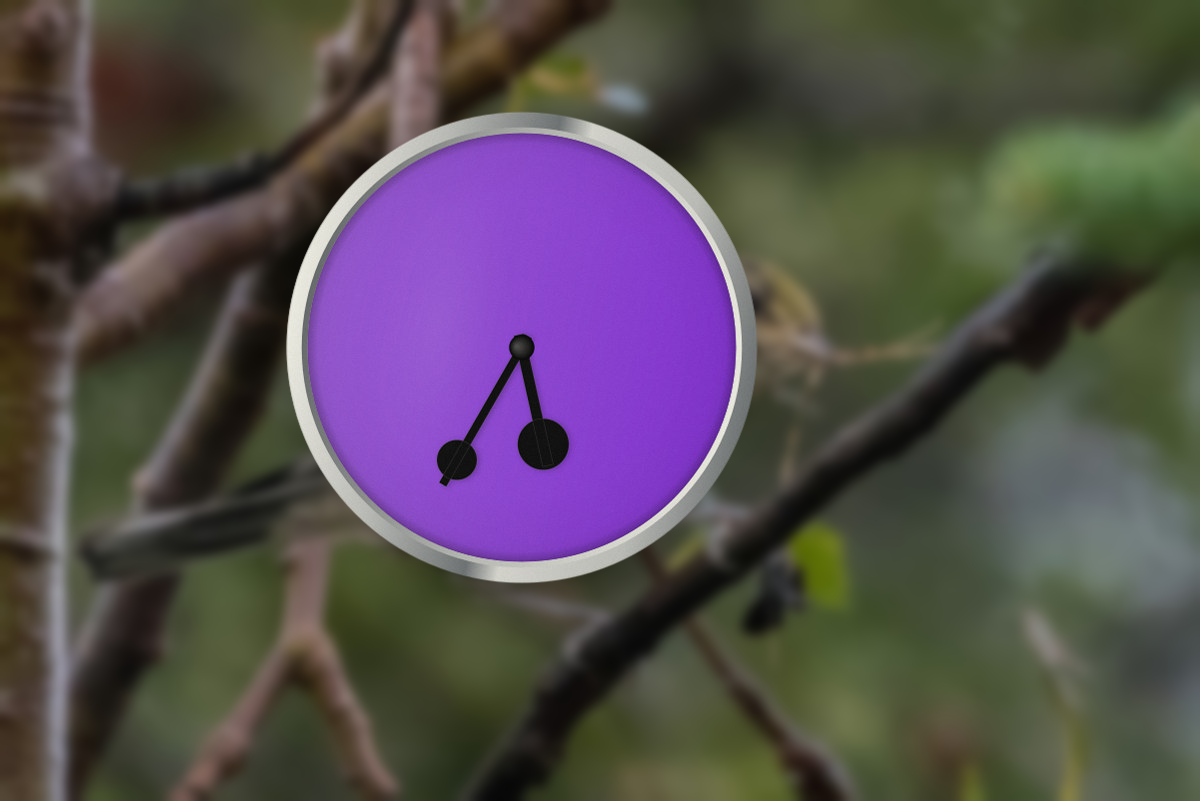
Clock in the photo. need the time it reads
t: 5:35
